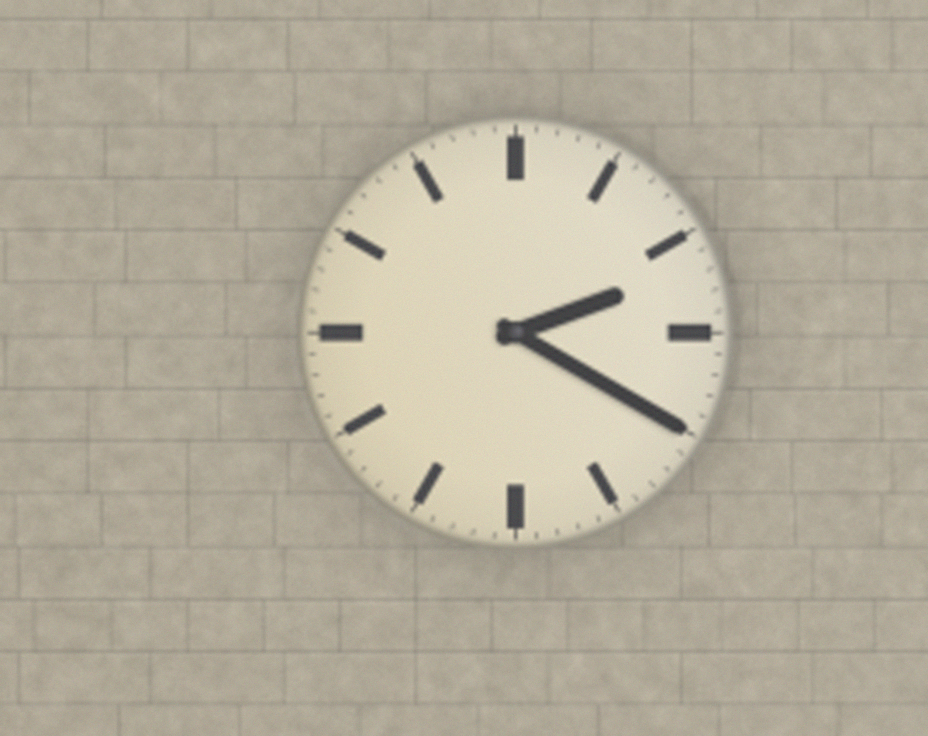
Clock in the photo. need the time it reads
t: 2:20
